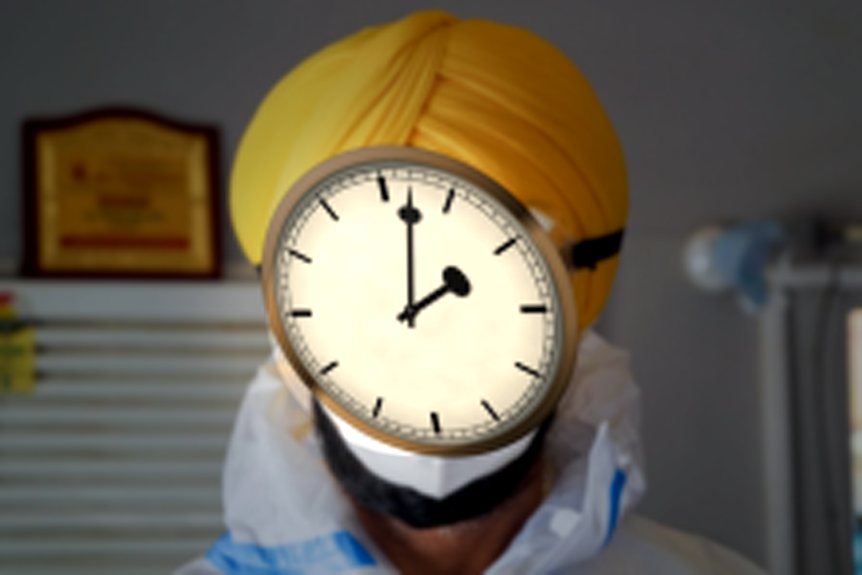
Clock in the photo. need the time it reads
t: 2:02
